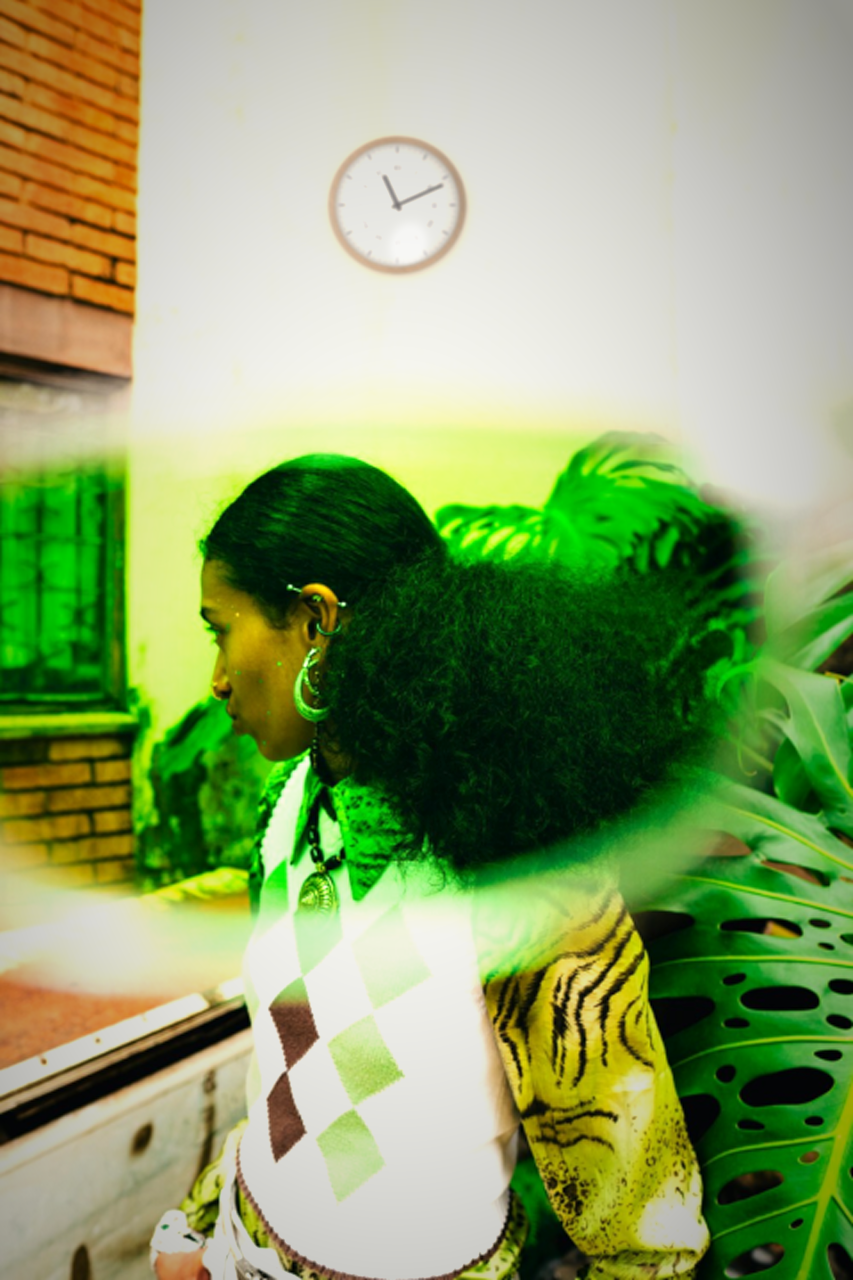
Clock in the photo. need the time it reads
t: 11:11
